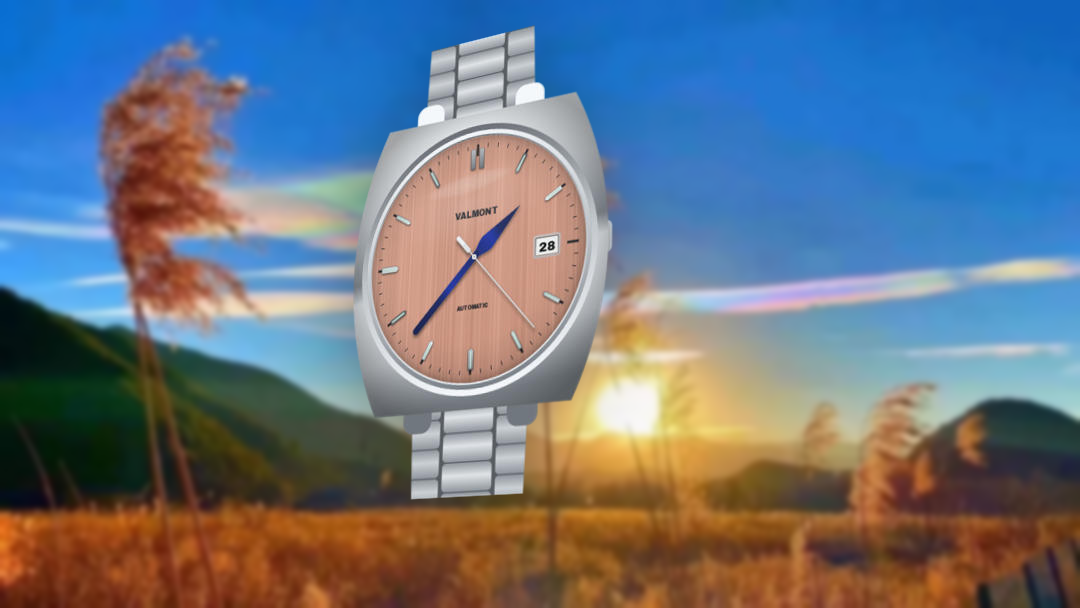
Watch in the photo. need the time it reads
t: 1:37:23
